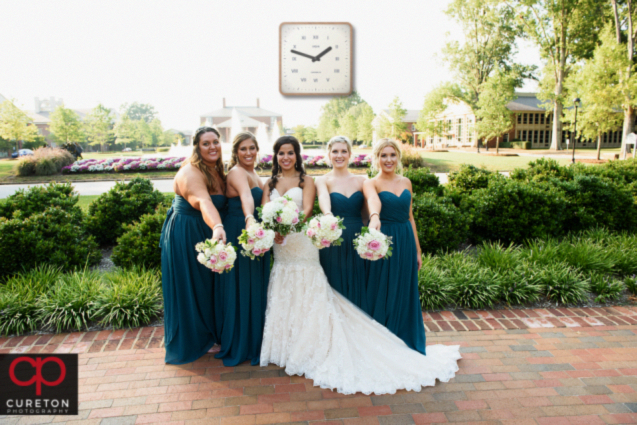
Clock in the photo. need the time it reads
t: 1:48
